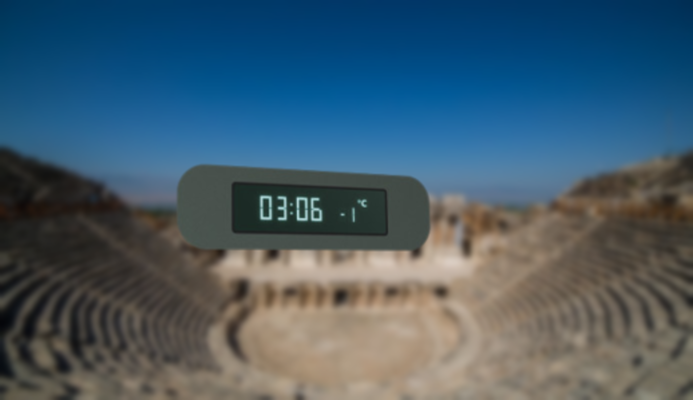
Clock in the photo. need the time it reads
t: 3:06
